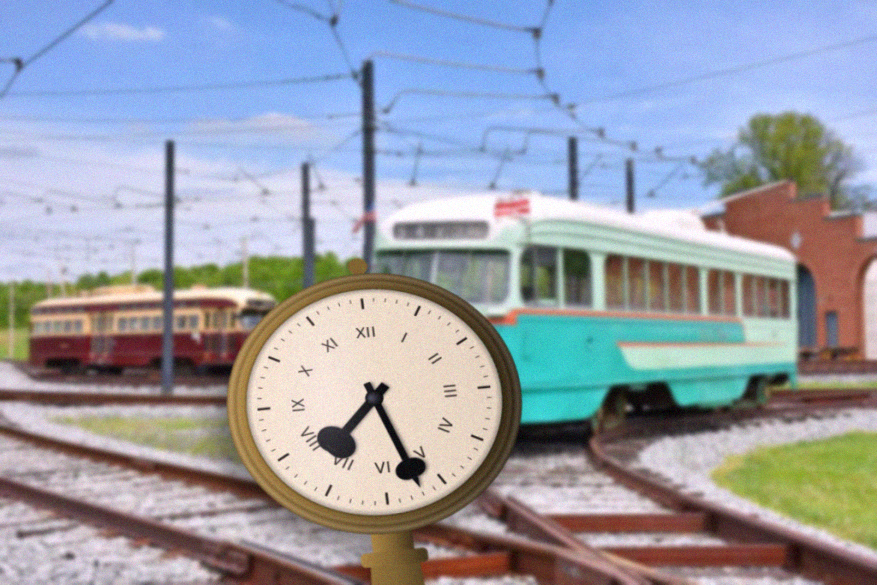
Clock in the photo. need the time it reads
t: 7:27
